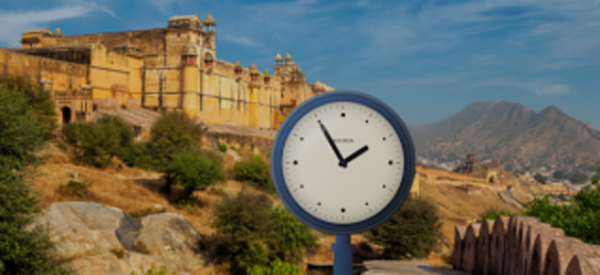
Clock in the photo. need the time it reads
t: 1:55
